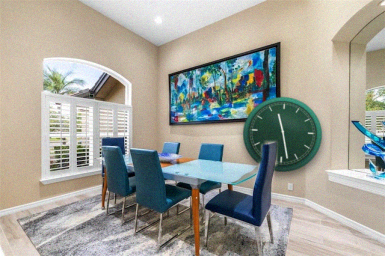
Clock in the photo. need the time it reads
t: 11:28
